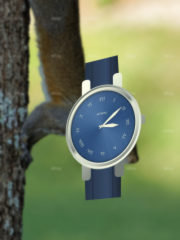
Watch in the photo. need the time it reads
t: 3:09
